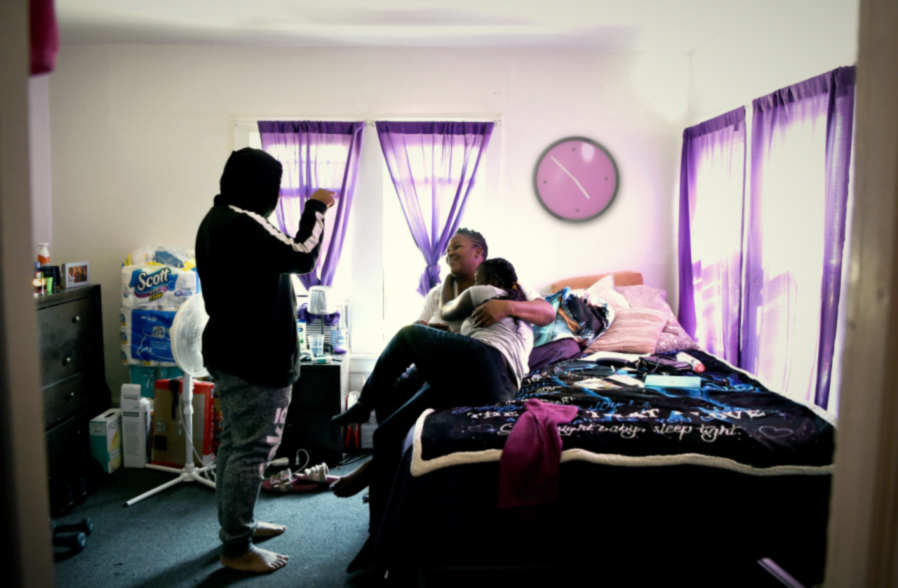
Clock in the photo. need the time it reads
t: 4:53
